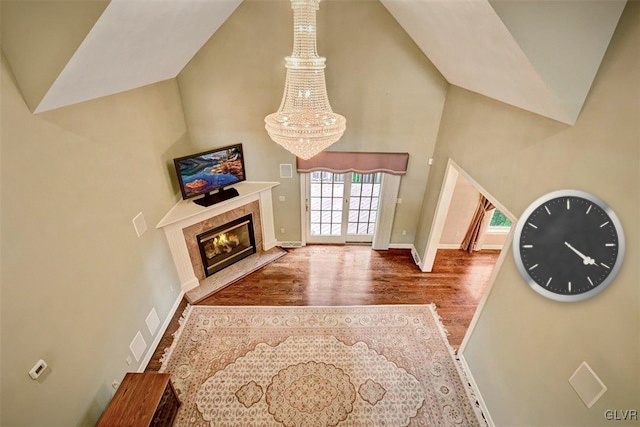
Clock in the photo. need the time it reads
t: 4:21
